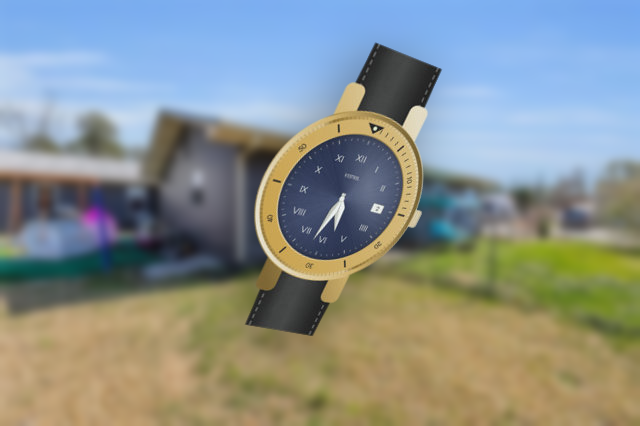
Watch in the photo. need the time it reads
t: 5:32
